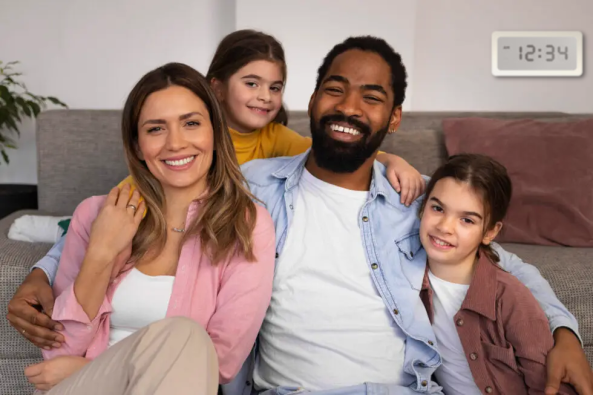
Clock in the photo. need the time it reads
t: 12:34
